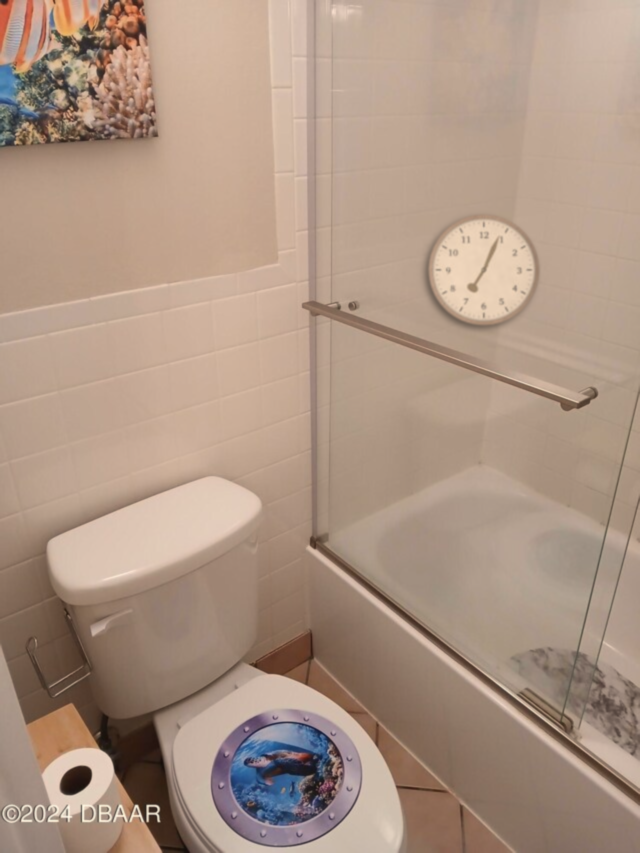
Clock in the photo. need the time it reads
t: 7:04
